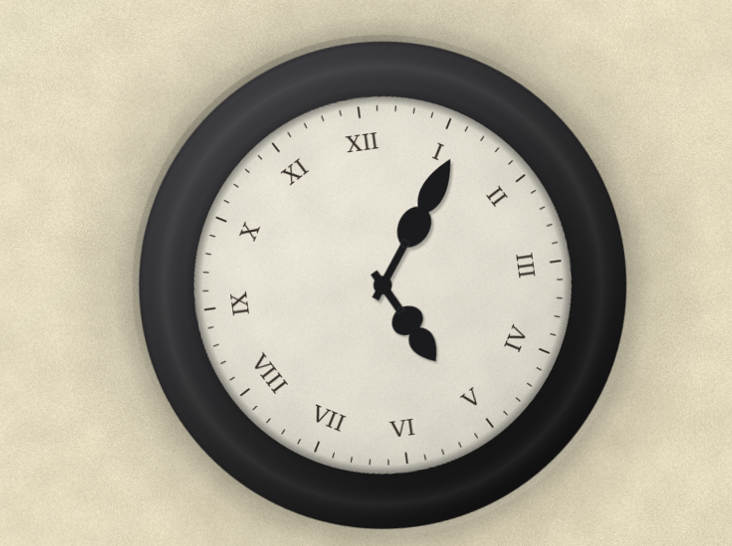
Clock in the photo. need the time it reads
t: 5:06
